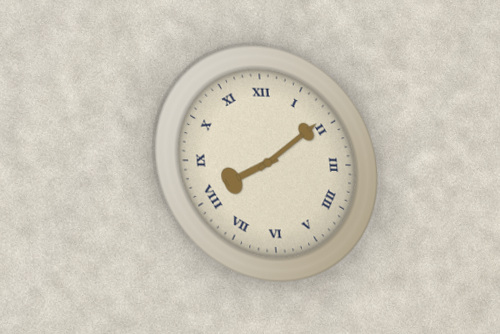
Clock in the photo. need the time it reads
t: 8:09
